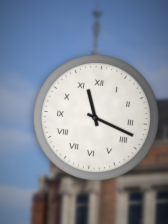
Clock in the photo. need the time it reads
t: 11:18
